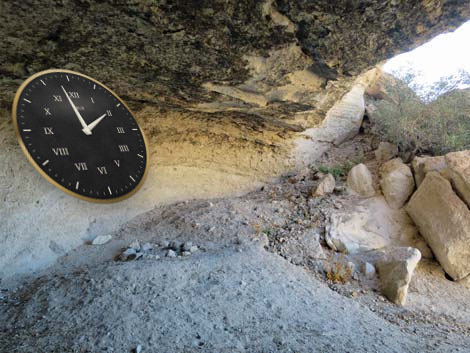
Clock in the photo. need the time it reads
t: 1:58
